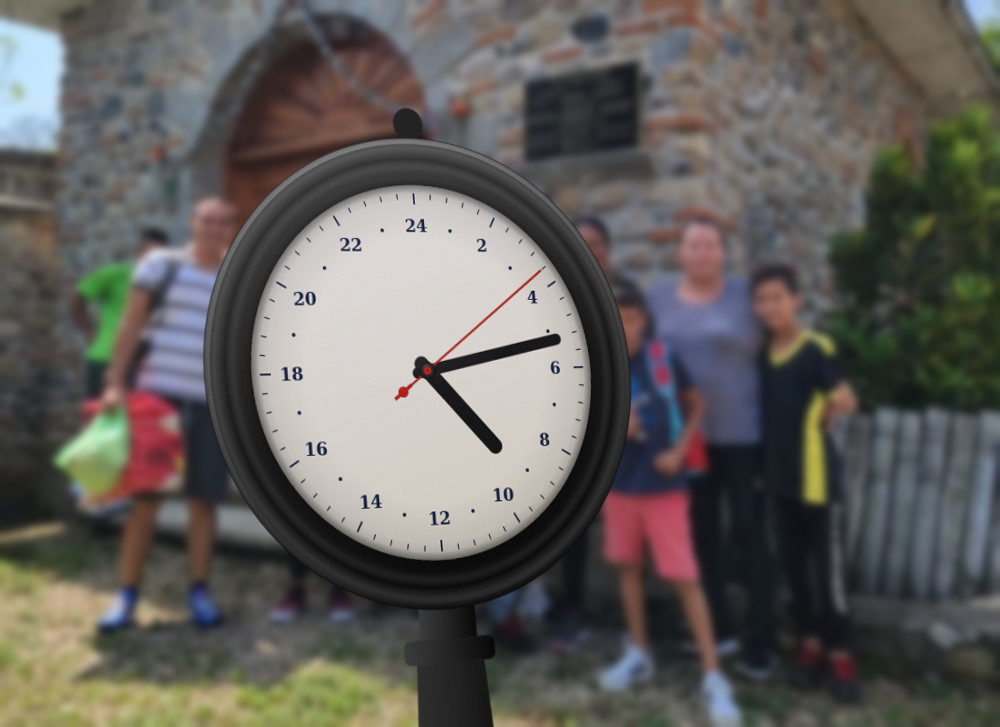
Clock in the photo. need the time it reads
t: 9:13:09
